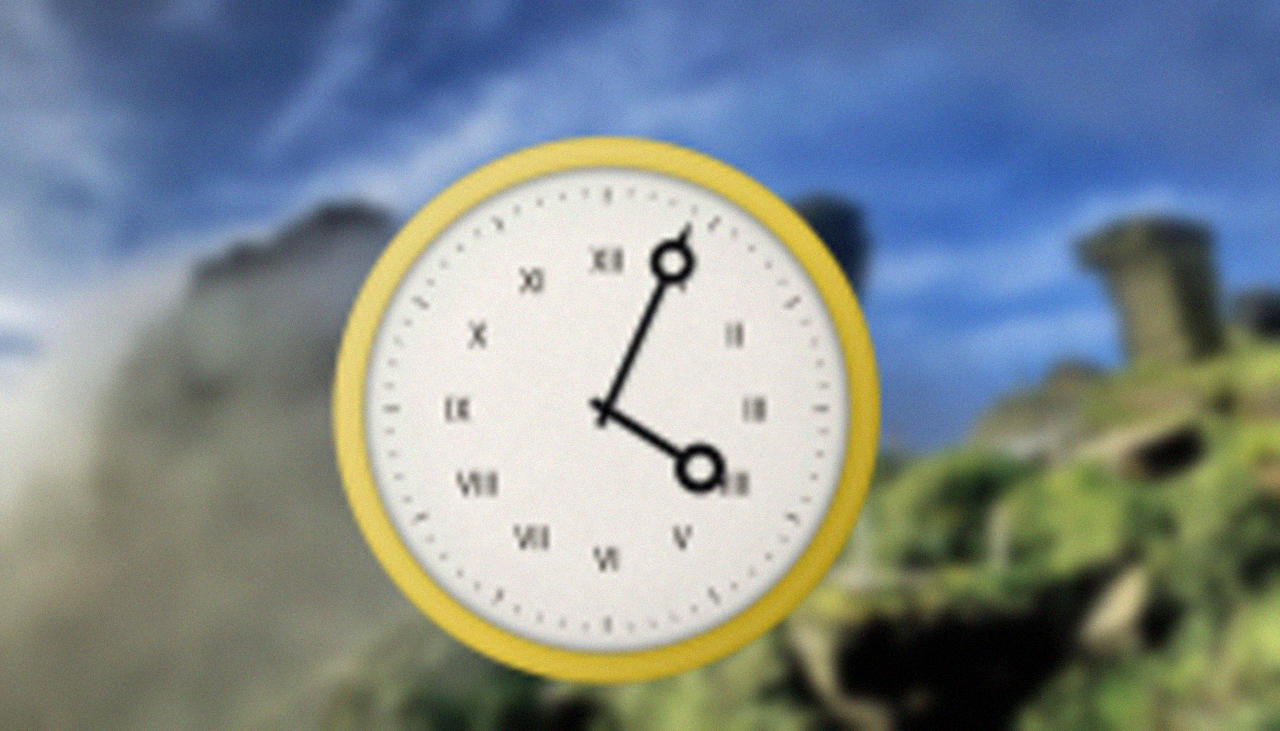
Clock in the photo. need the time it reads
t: 4:04
